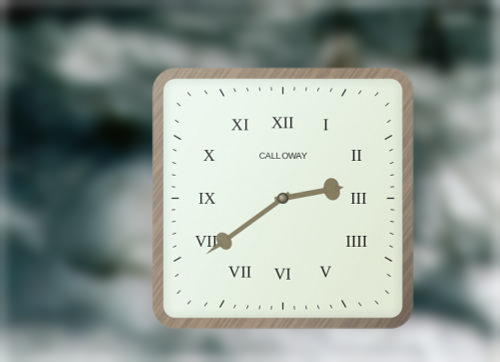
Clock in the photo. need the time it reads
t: 2:39
